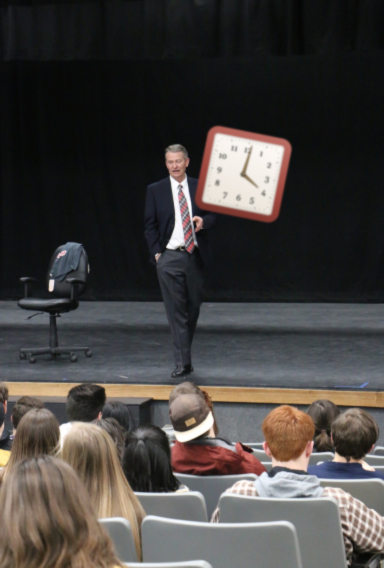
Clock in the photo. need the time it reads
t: 4:01
